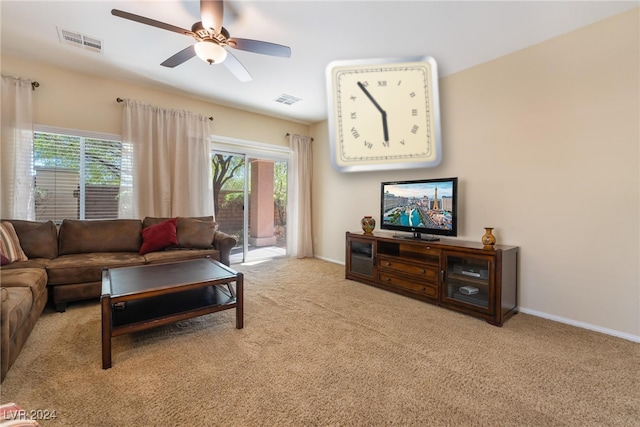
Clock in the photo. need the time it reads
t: 5:54
